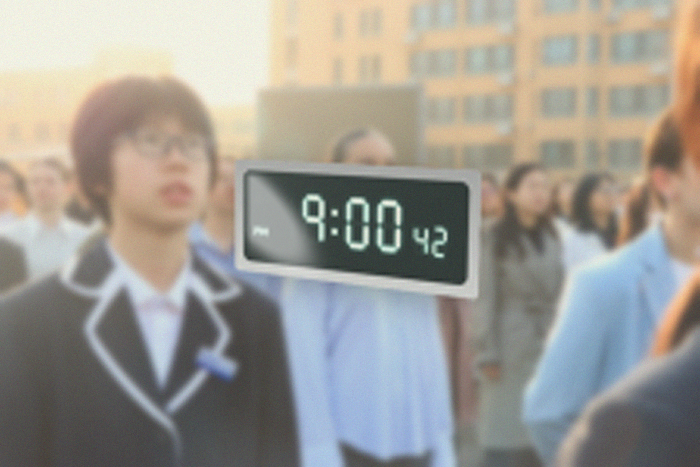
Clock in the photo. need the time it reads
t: 9:00:42
